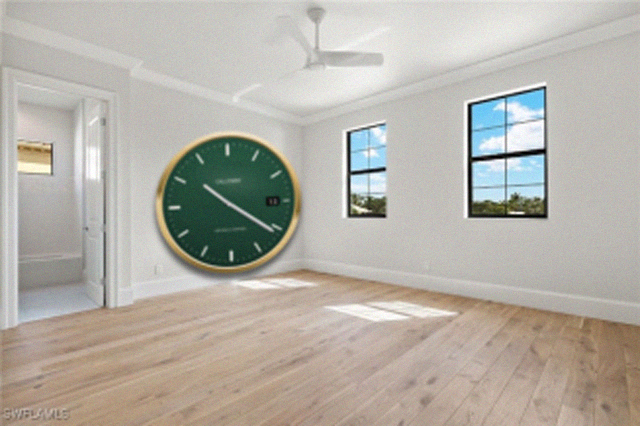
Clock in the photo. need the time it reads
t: 10:21
